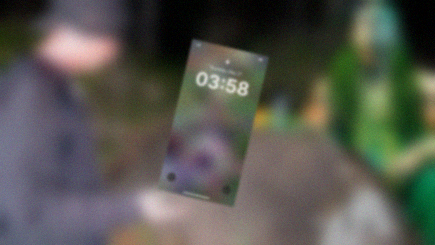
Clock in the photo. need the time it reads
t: 3:58
